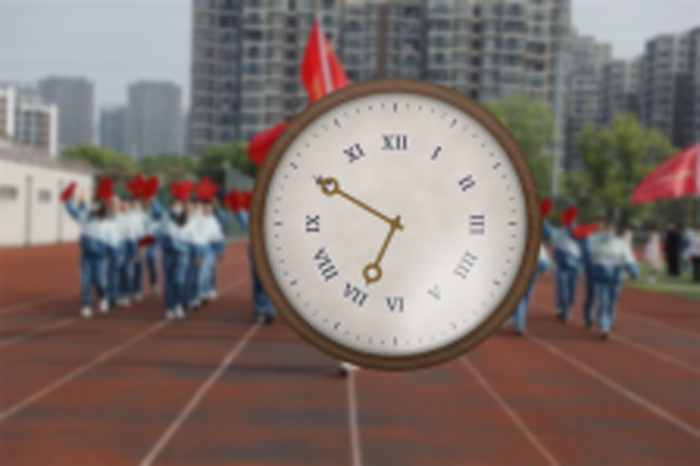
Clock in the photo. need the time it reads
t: 6:50
